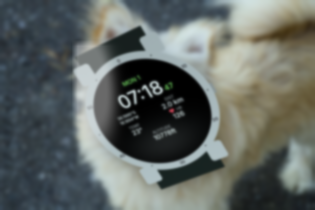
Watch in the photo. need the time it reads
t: 7:18
